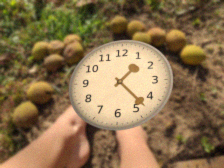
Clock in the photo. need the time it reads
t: 1:23
